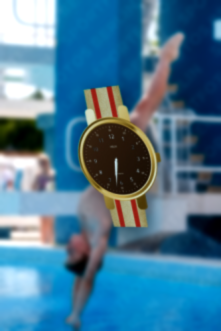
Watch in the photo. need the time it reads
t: 6:32
